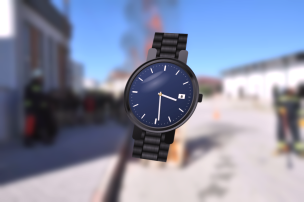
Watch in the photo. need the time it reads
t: 3:29
